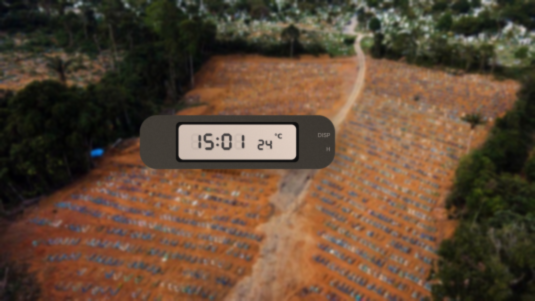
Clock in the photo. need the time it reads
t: 15:01
